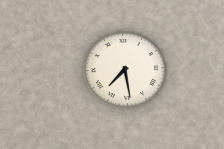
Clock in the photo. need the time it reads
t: 7:29
